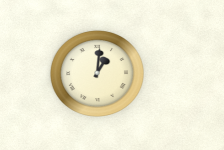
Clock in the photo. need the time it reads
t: 1:01
